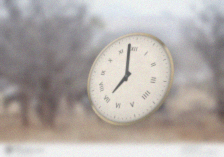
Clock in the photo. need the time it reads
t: 6:58
